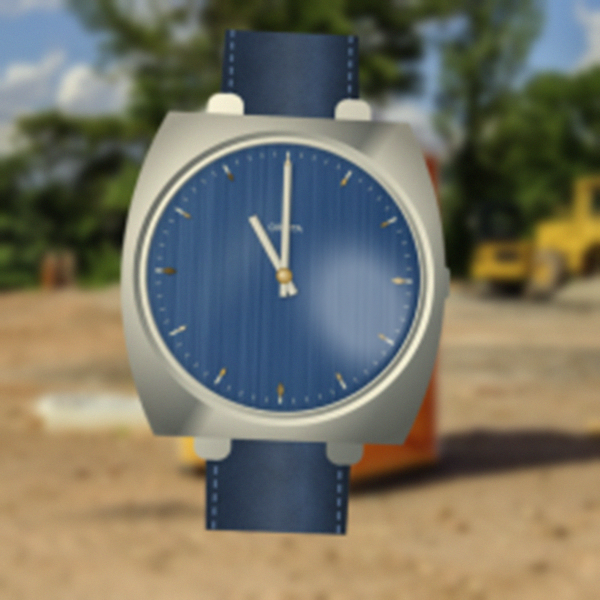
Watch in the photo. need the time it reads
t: 11:00
